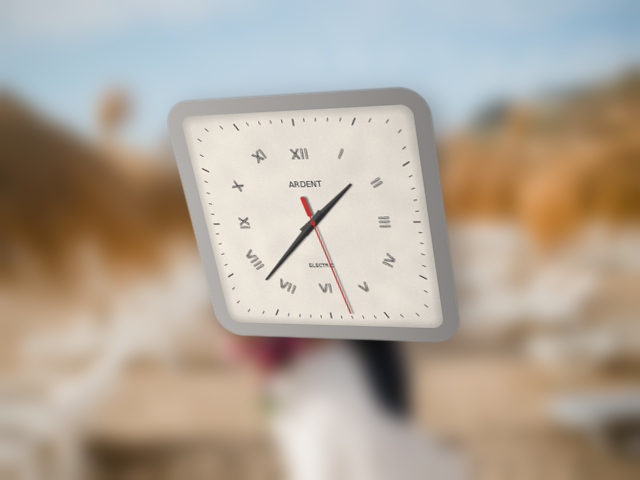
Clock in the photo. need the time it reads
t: 1:37:28
